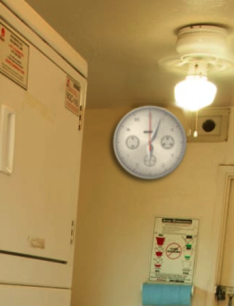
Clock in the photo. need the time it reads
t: 6:04
